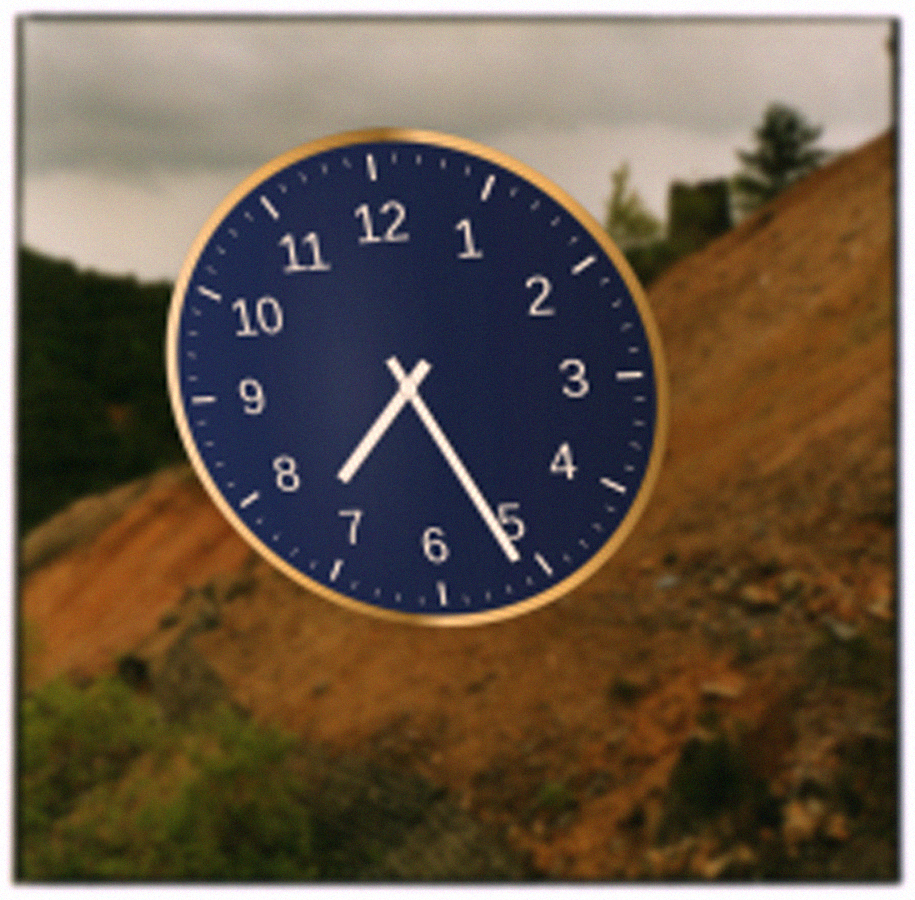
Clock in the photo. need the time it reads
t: 7:26
